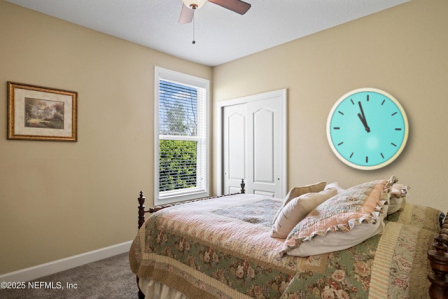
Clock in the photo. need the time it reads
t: 10:57
